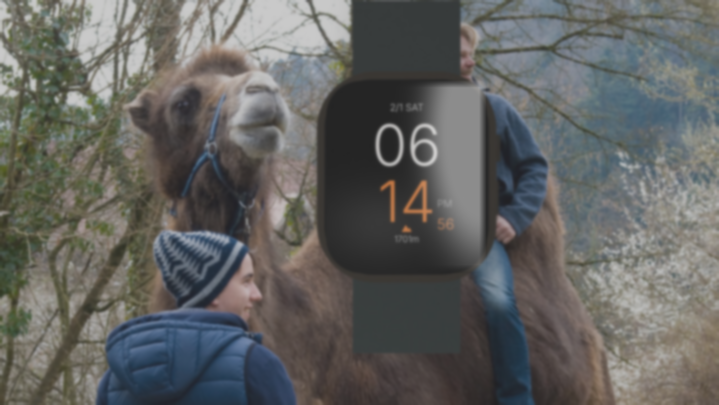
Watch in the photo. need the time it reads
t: 6:14:56
